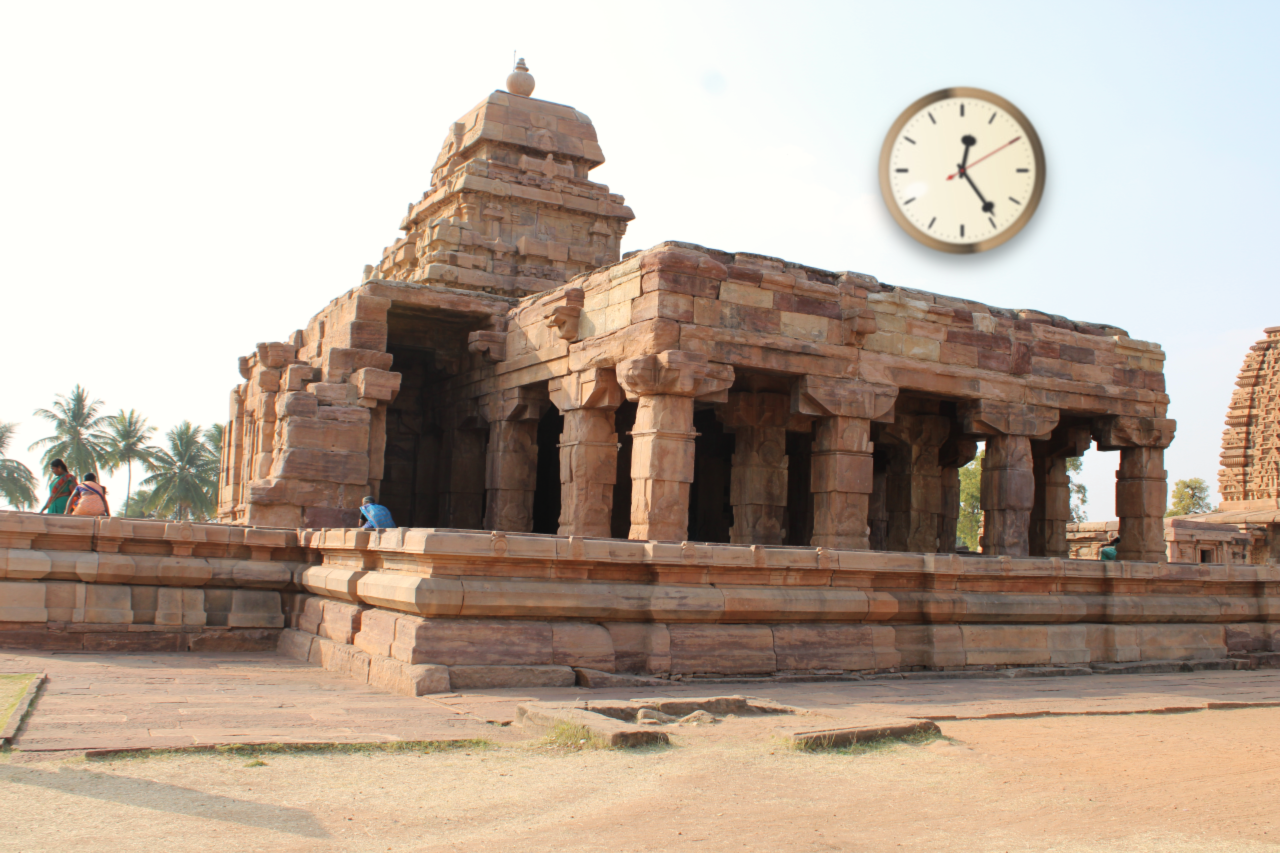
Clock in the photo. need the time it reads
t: 12:24:10
